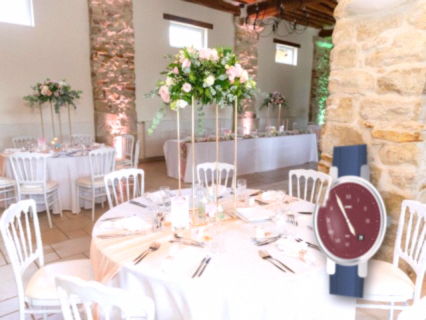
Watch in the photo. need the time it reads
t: 4:55
